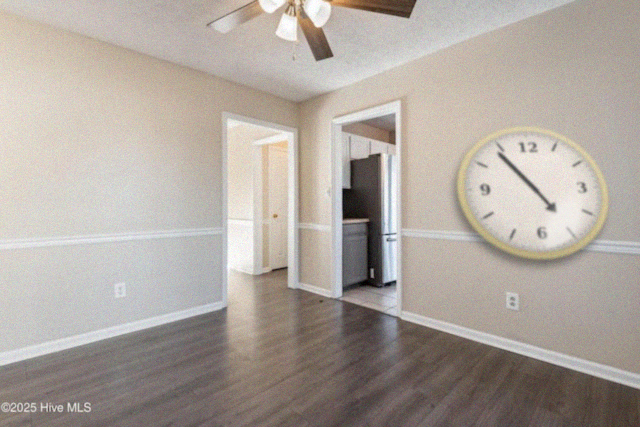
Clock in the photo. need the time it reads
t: 4:54
